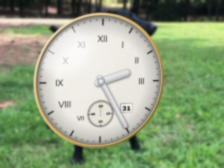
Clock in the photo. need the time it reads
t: 2:25
